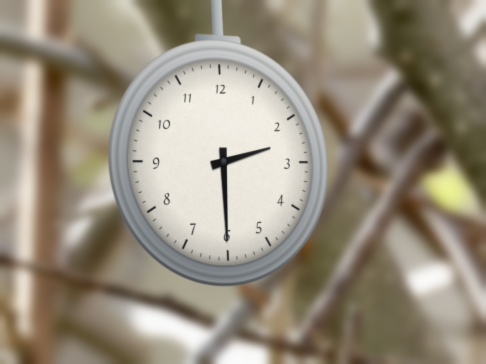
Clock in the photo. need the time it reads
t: 2:30
